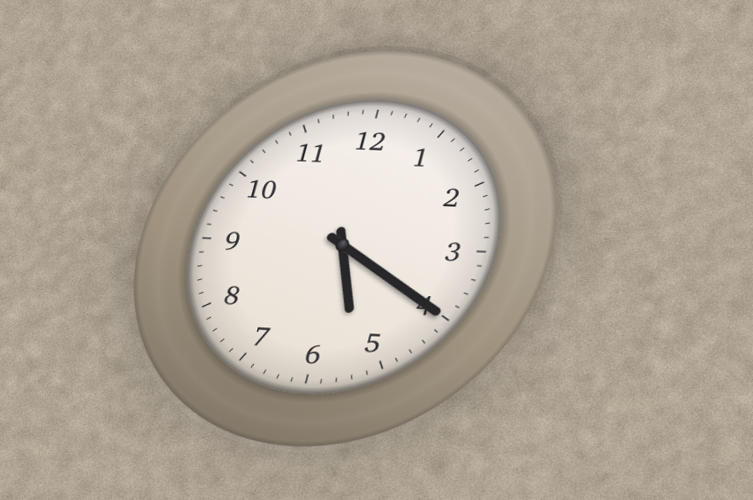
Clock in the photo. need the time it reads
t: 5:20
